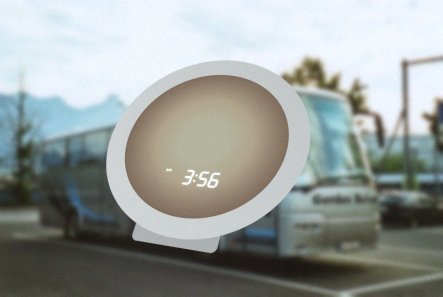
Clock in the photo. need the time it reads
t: 3:56
